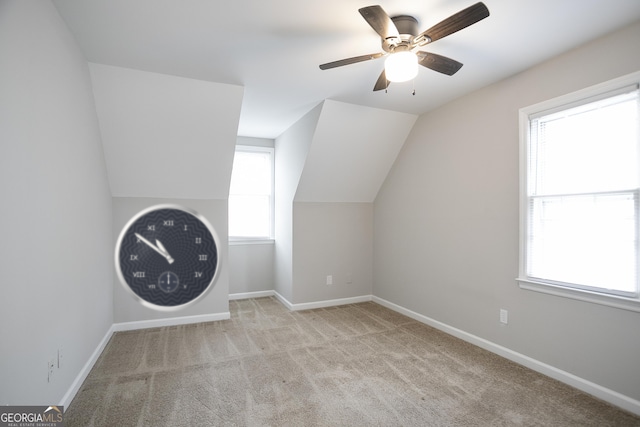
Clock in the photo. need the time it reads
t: 10:51
